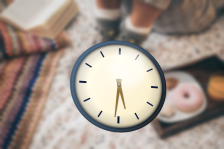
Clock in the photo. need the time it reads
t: 5:31
